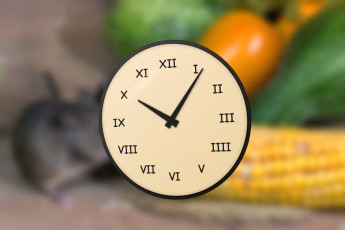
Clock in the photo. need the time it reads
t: 10:06
